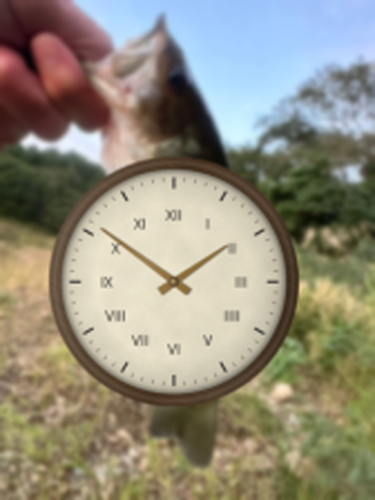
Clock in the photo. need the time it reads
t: 1:51
